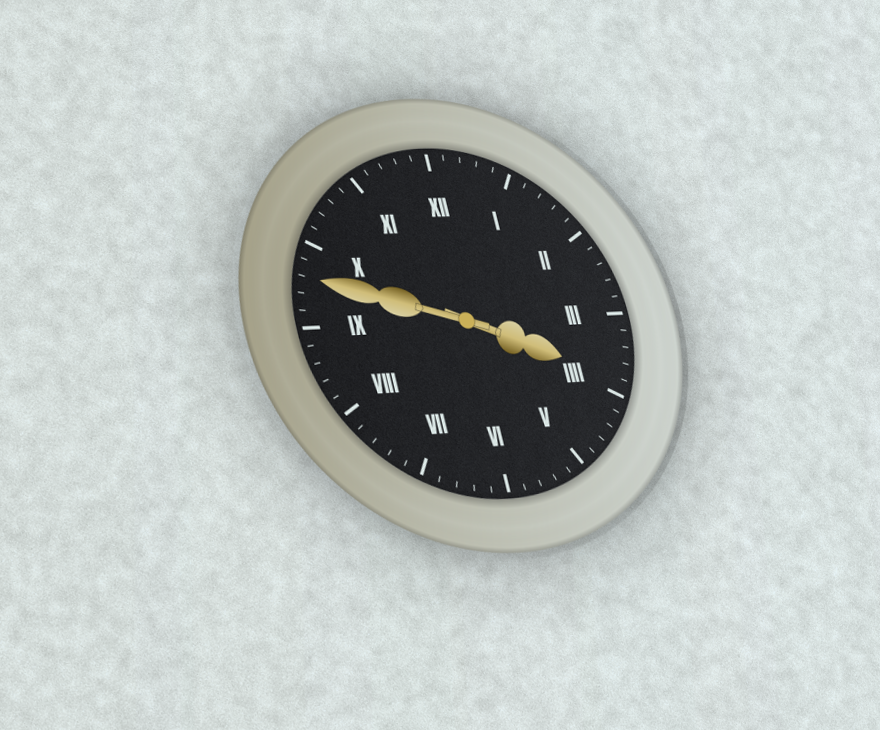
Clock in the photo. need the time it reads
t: 3:48
